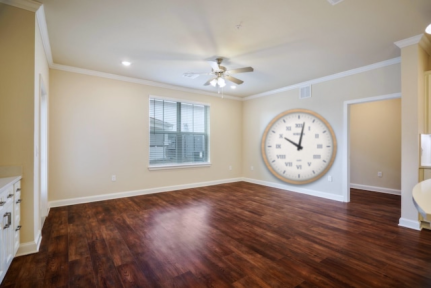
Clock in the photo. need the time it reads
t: 10:02
